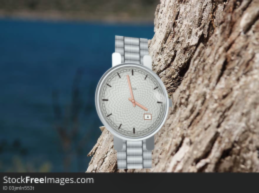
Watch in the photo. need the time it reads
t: 3:58
